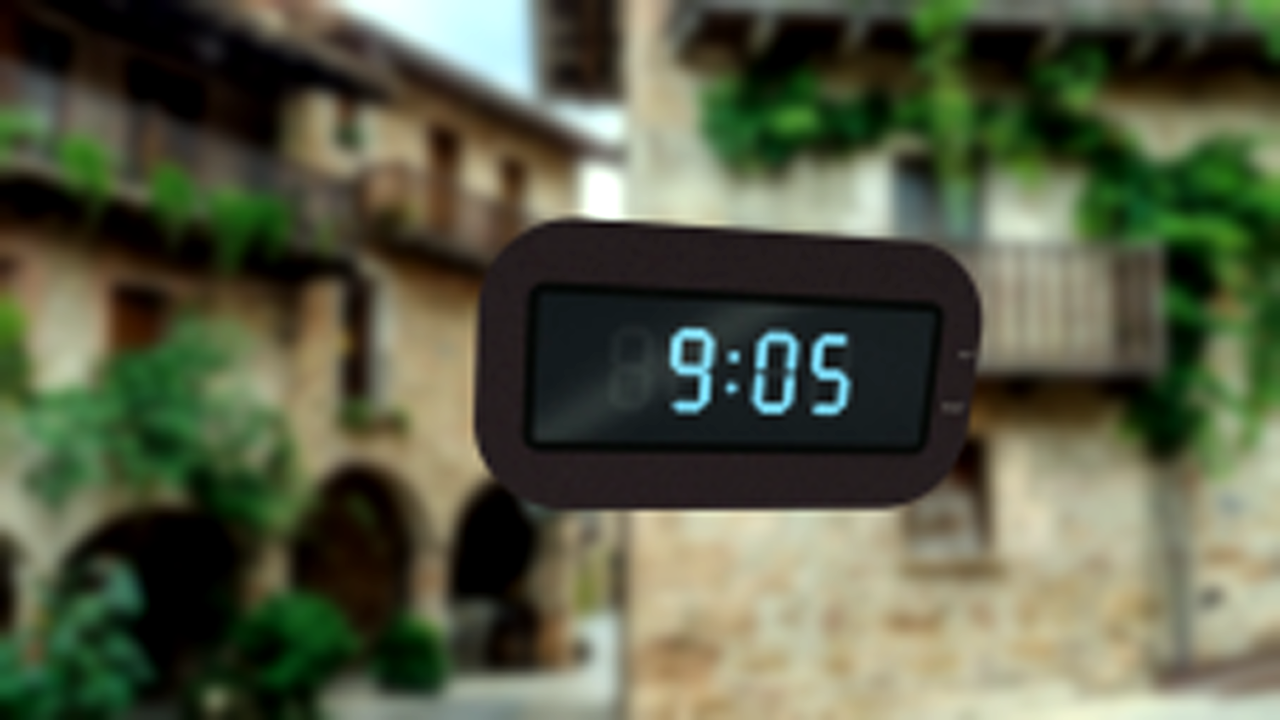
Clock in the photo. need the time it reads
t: 9:05
